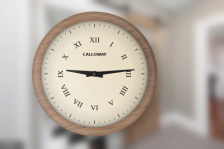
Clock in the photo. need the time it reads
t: 9:14
